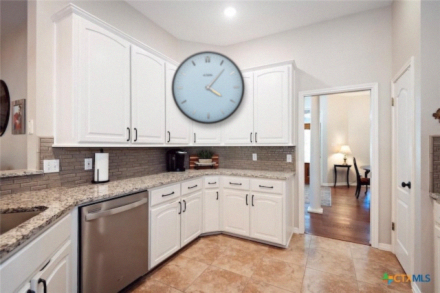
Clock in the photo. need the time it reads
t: 4:07
